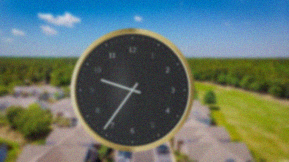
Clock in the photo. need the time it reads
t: 9:36
